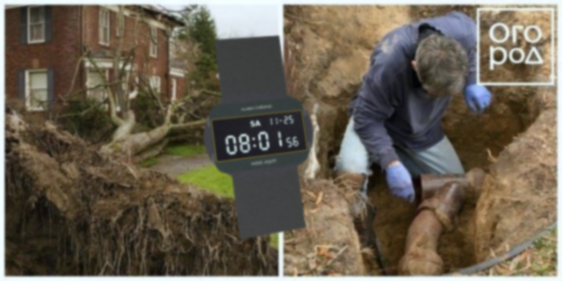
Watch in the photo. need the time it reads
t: 8:01
